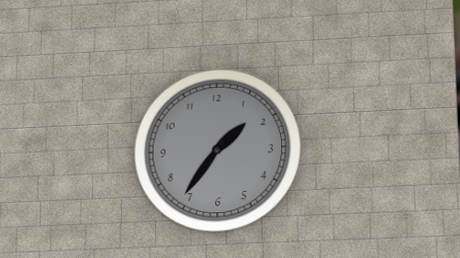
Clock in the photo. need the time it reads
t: 1:36
